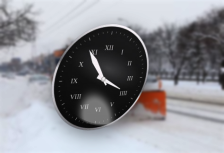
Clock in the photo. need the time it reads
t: 3:54
